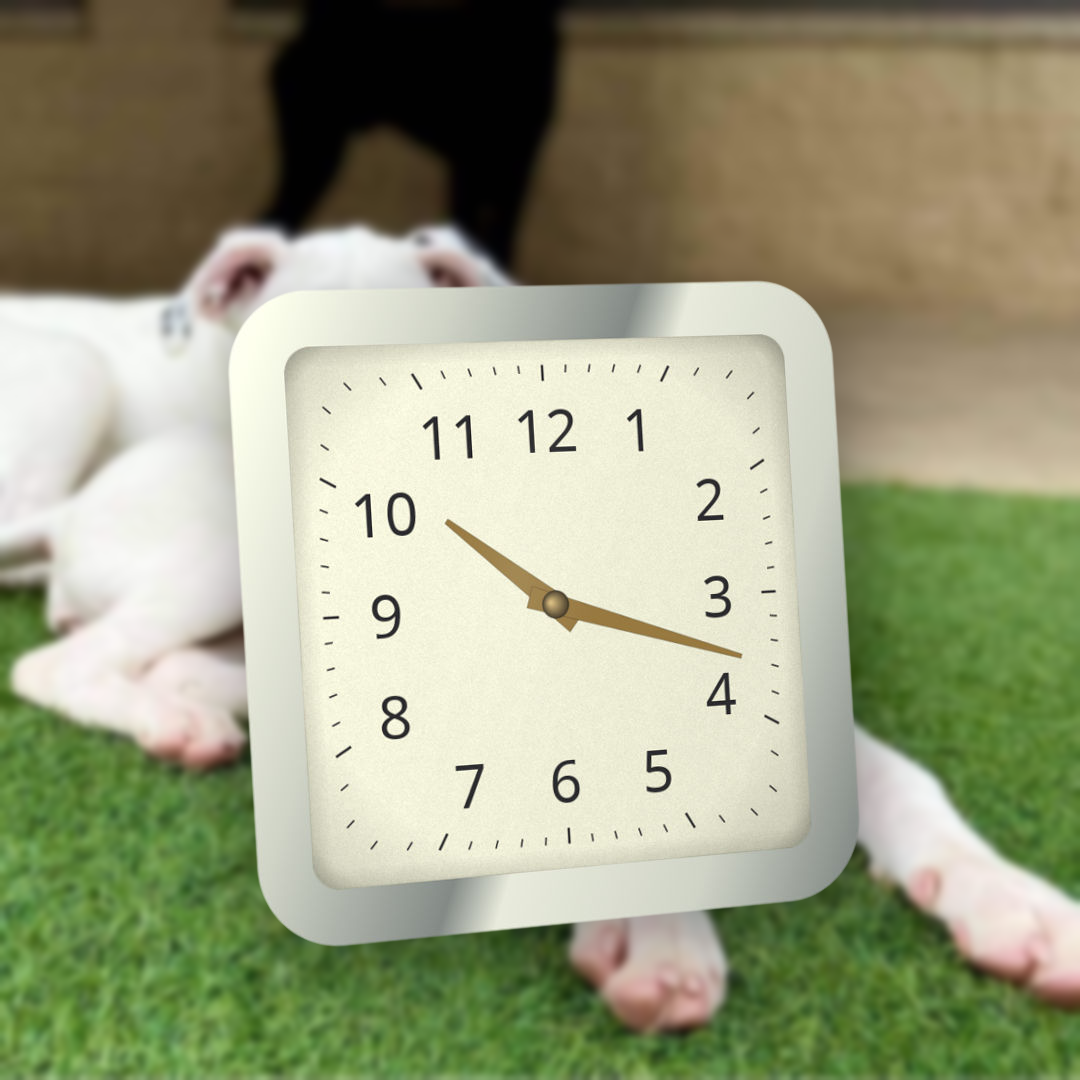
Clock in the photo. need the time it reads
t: 10:18
